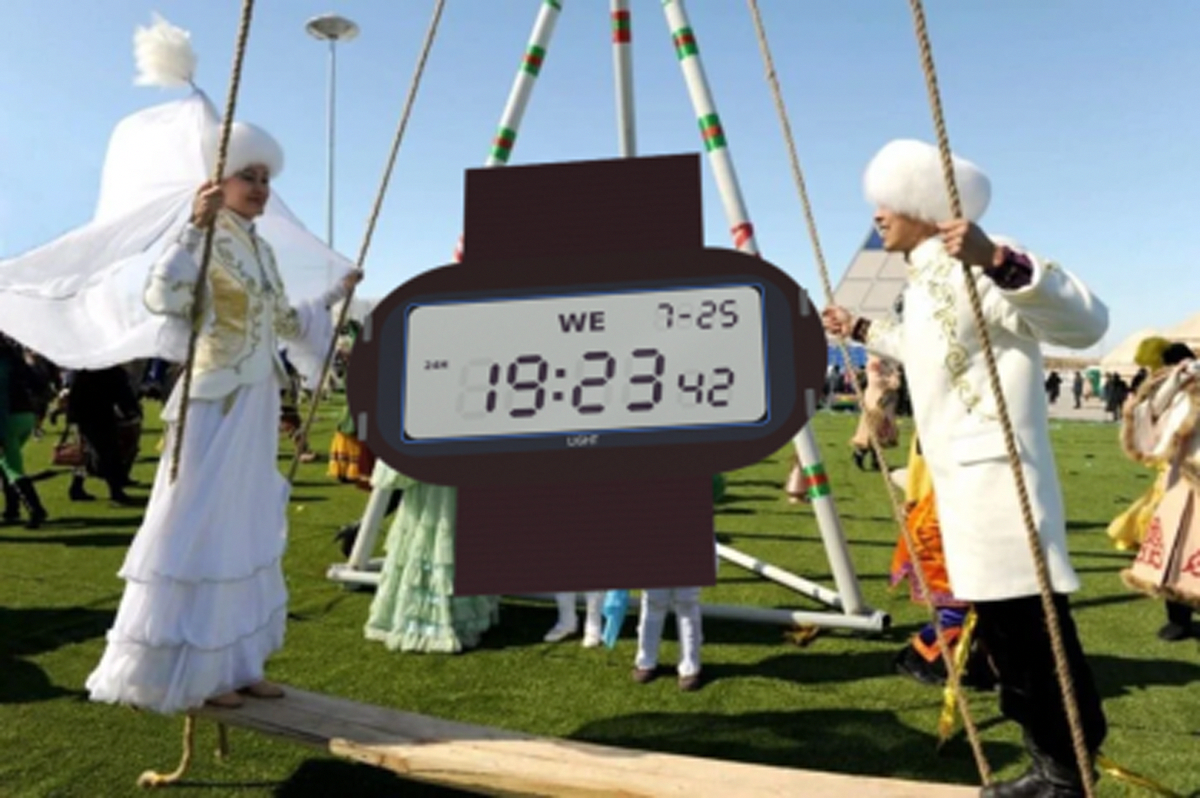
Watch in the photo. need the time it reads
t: 19:23:42
